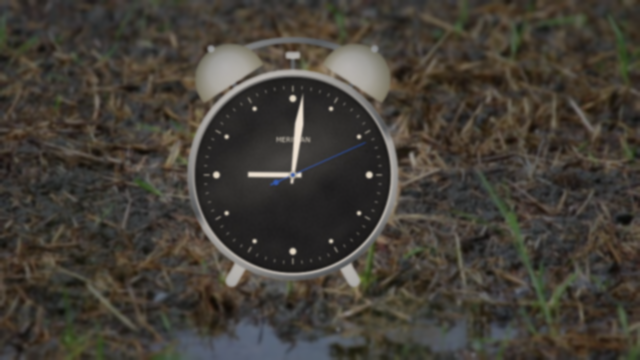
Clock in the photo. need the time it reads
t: 9:01:11
